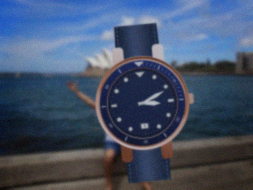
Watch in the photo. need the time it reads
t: 3:11
